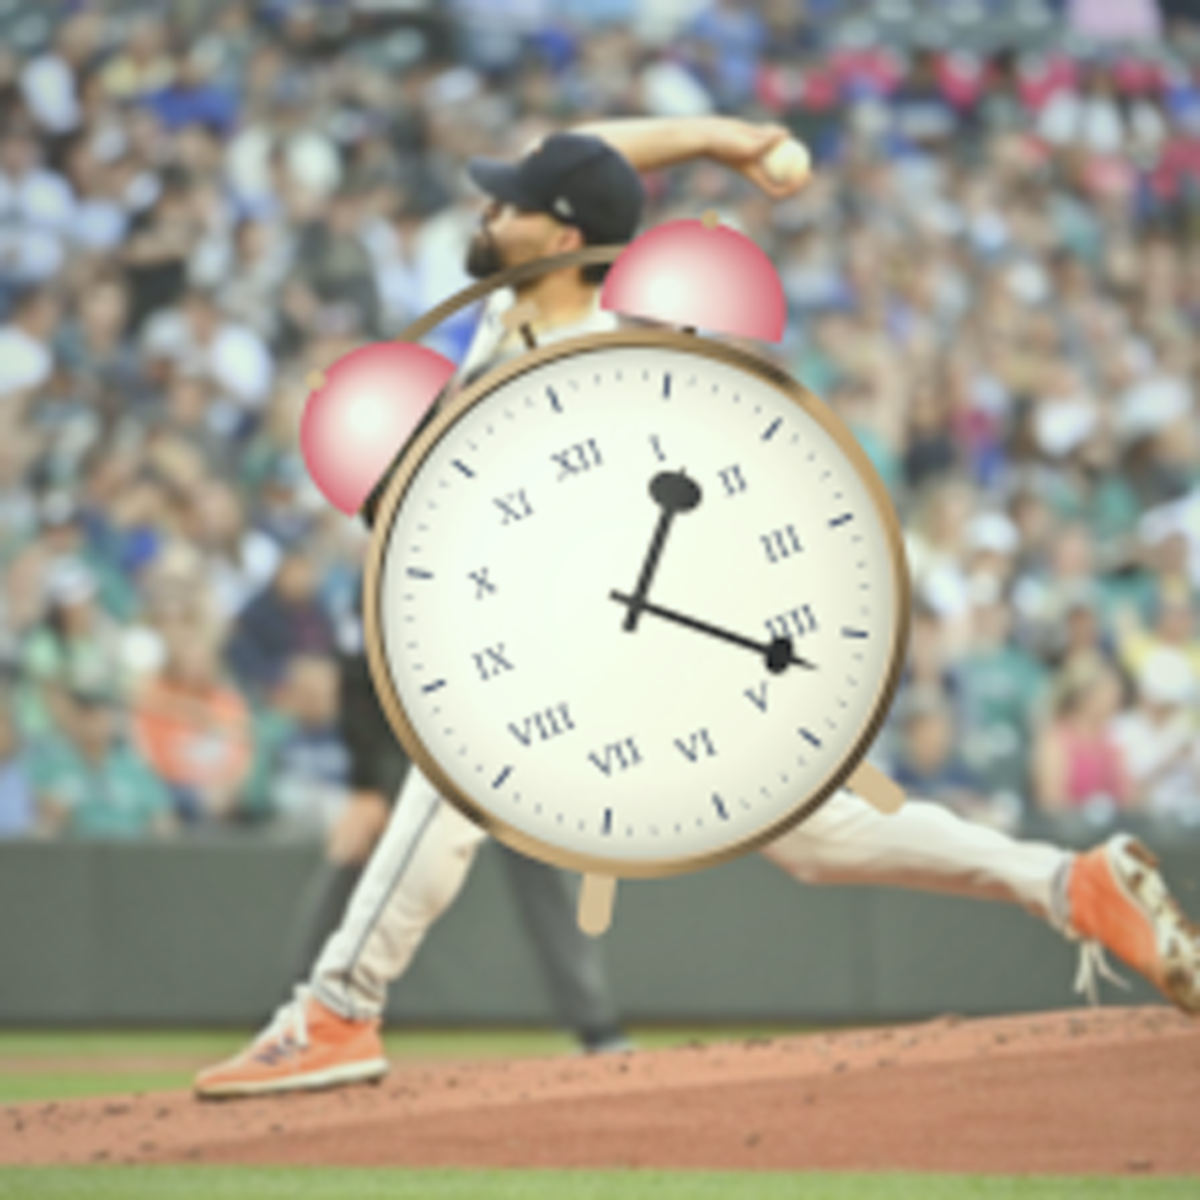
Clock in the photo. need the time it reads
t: 1:22
